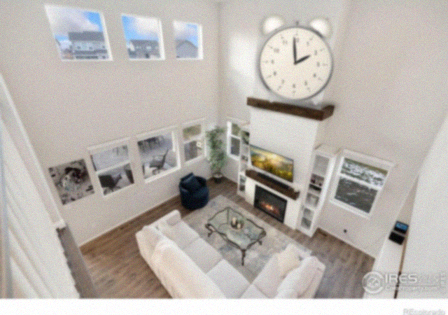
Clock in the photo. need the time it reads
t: 1:59
